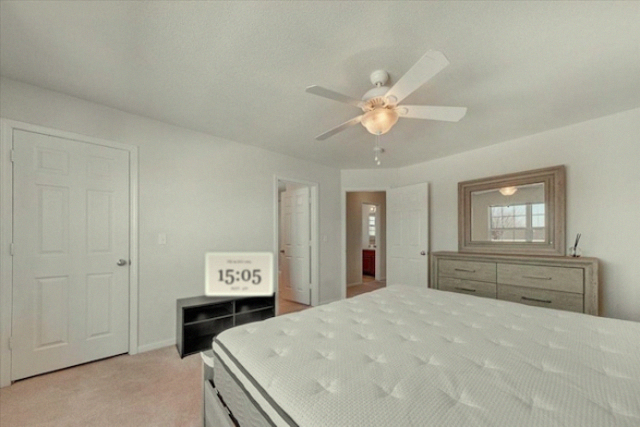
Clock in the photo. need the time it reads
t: 15:05
